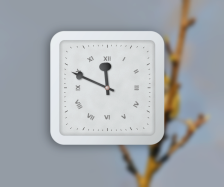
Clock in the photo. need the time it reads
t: 11:49
